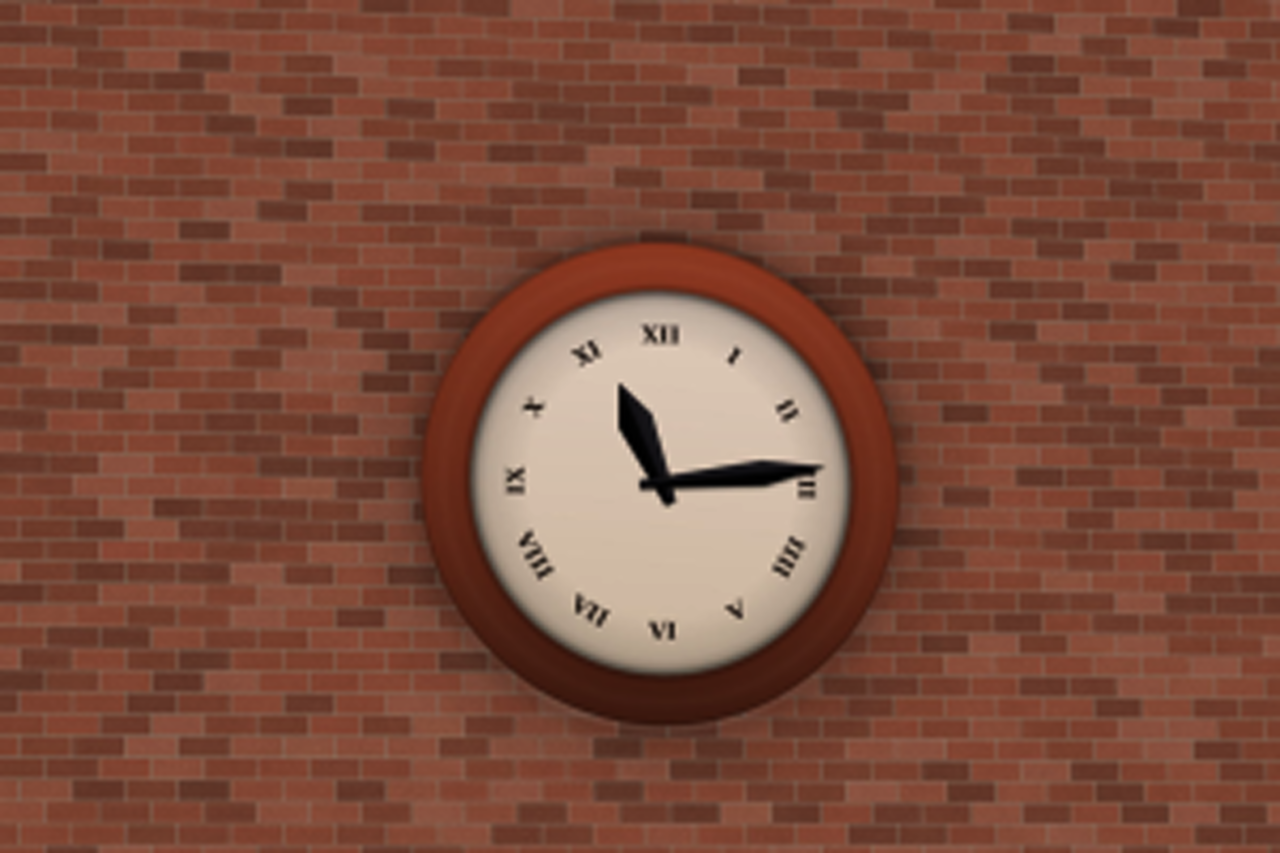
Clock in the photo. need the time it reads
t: 11:14
